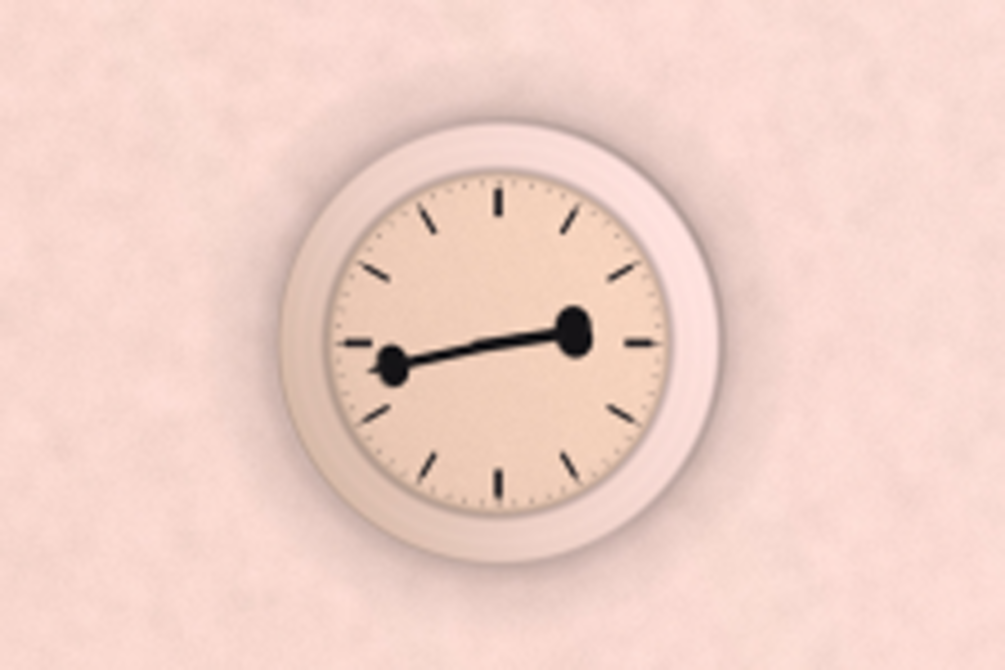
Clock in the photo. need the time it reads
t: 2:43
